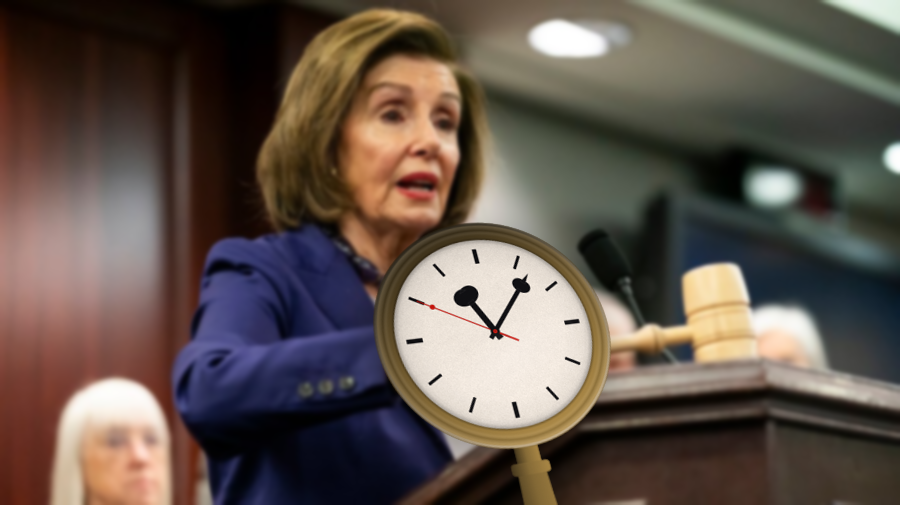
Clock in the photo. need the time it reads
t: 11:06:50
